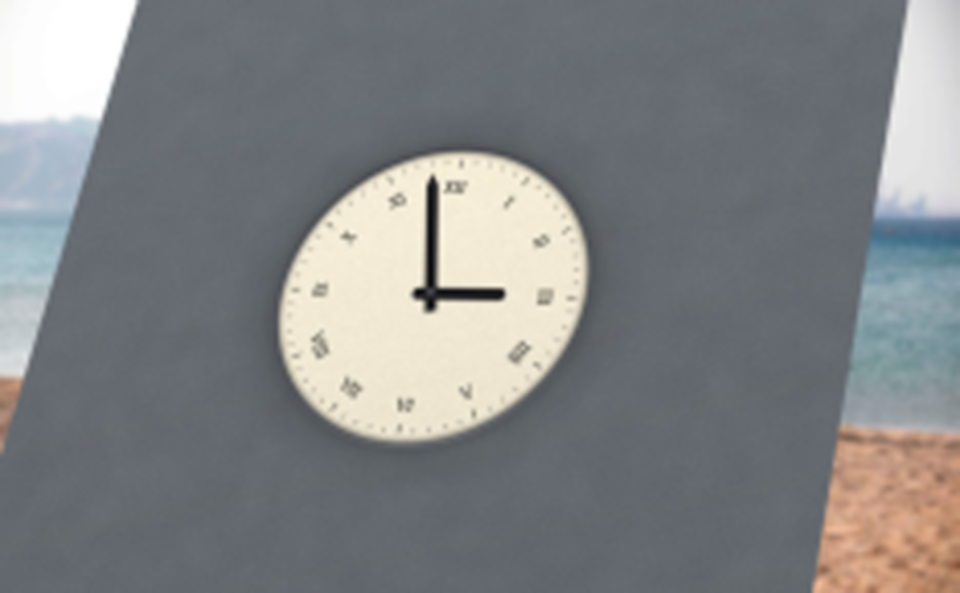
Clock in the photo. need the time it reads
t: 2:58
